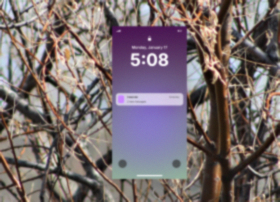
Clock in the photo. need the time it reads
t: 5:08
